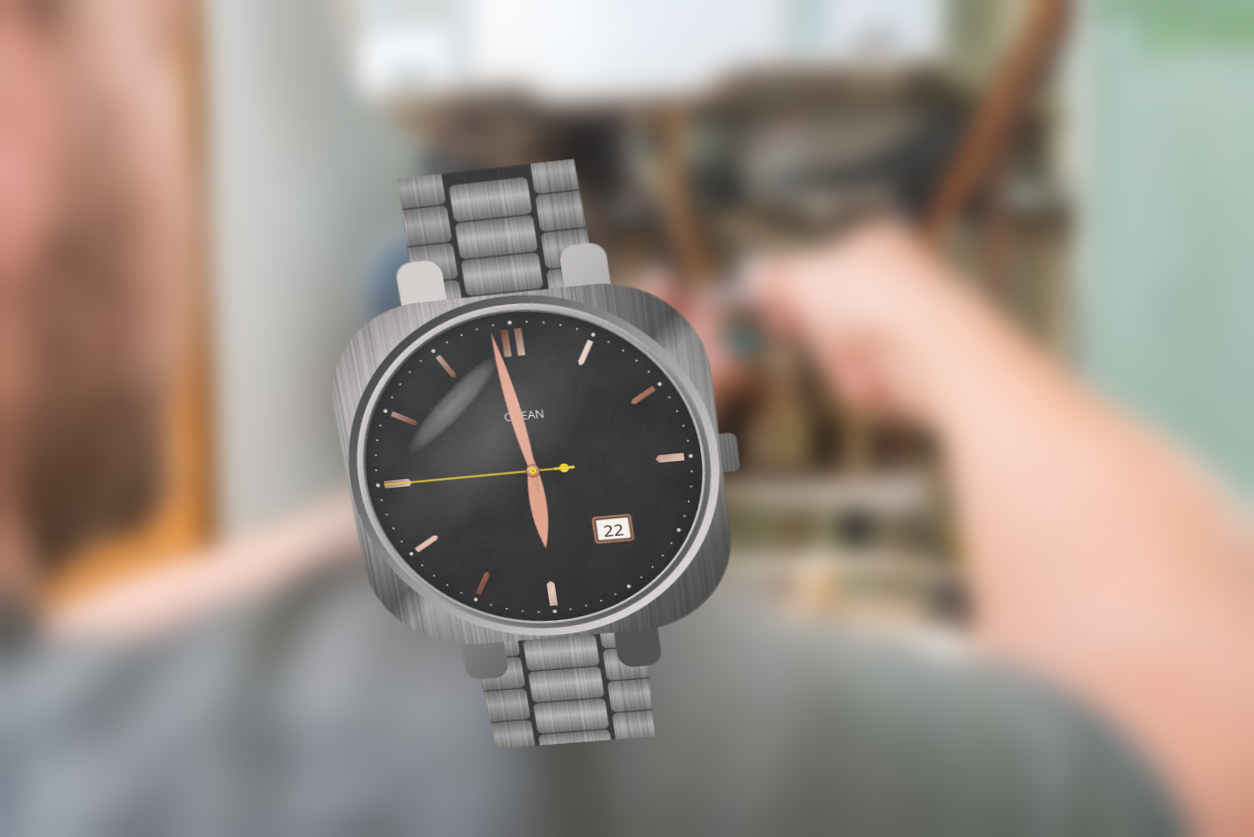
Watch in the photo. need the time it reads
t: 5:58:45
